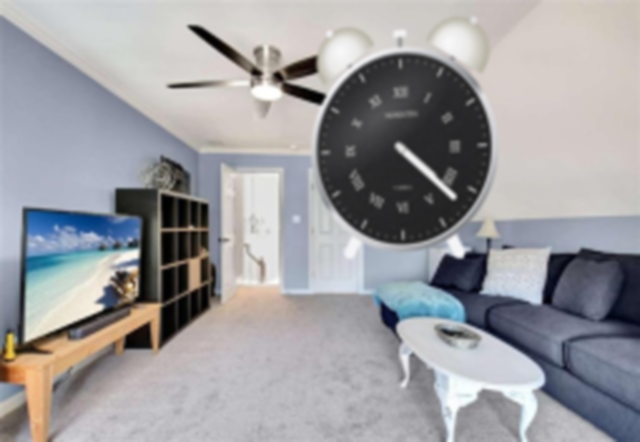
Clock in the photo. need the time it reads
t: 4:22
